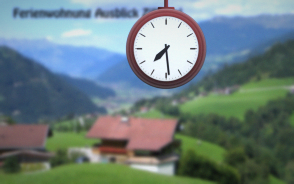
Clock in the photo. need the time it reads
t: 7:29
